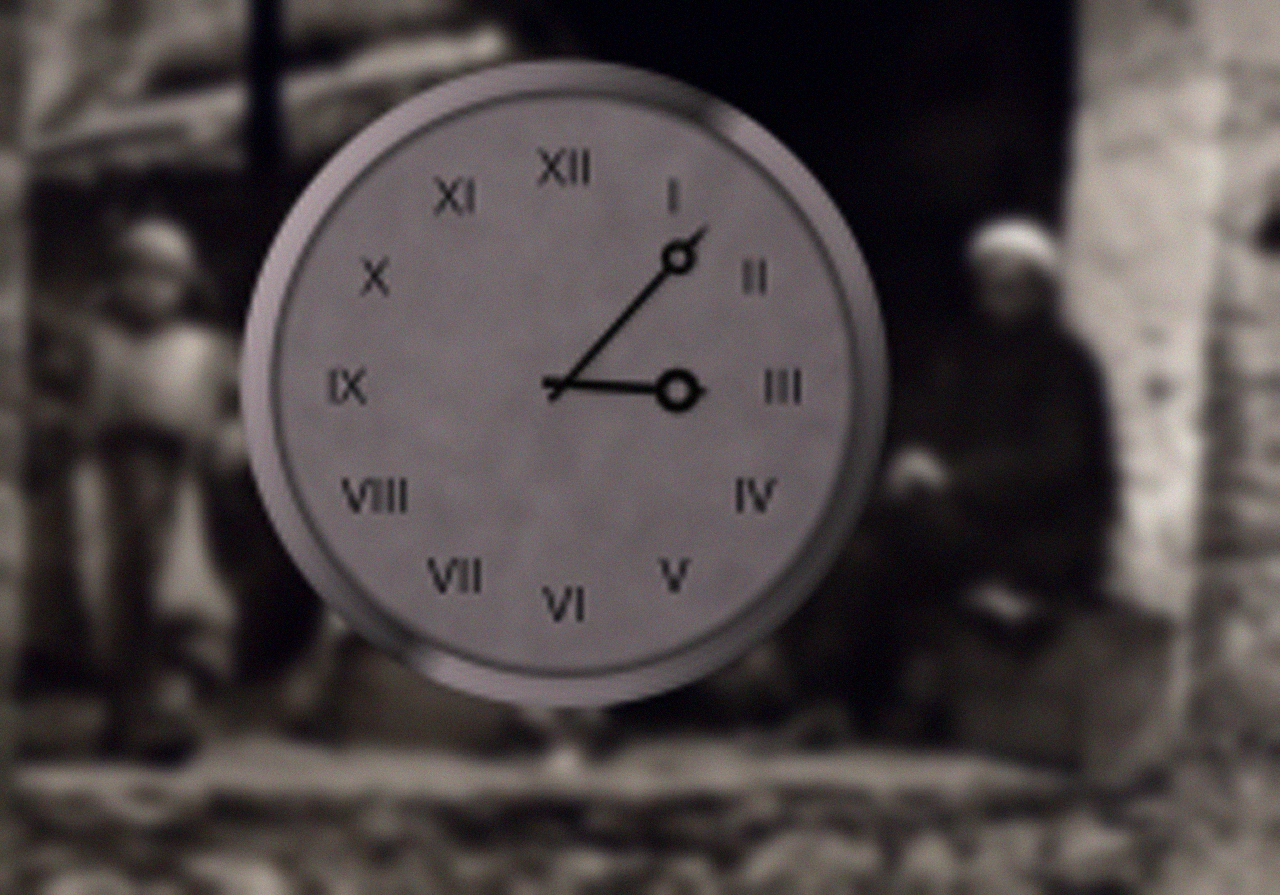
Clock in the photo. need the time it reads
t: 3:07
